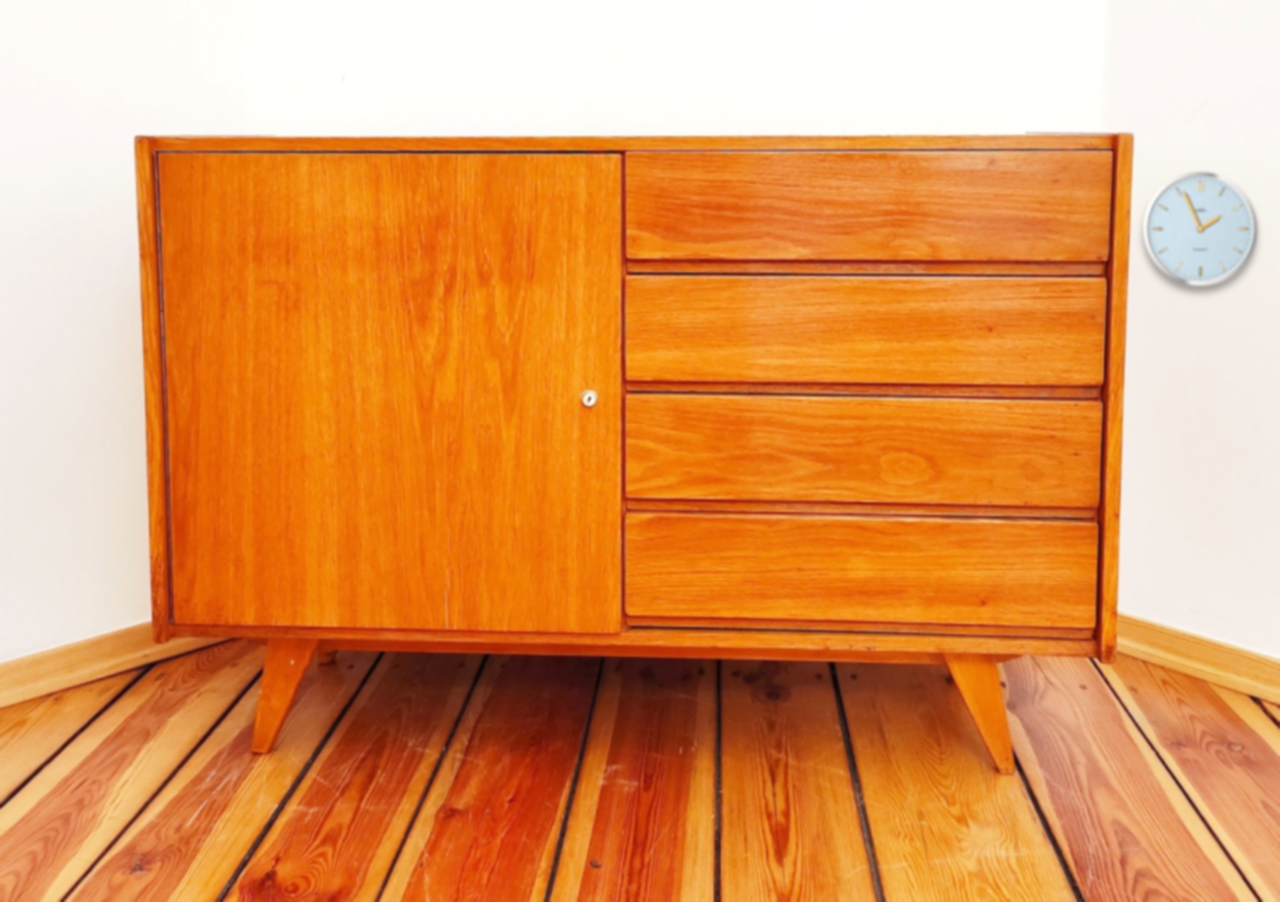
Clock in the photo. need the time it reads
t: 1:56
